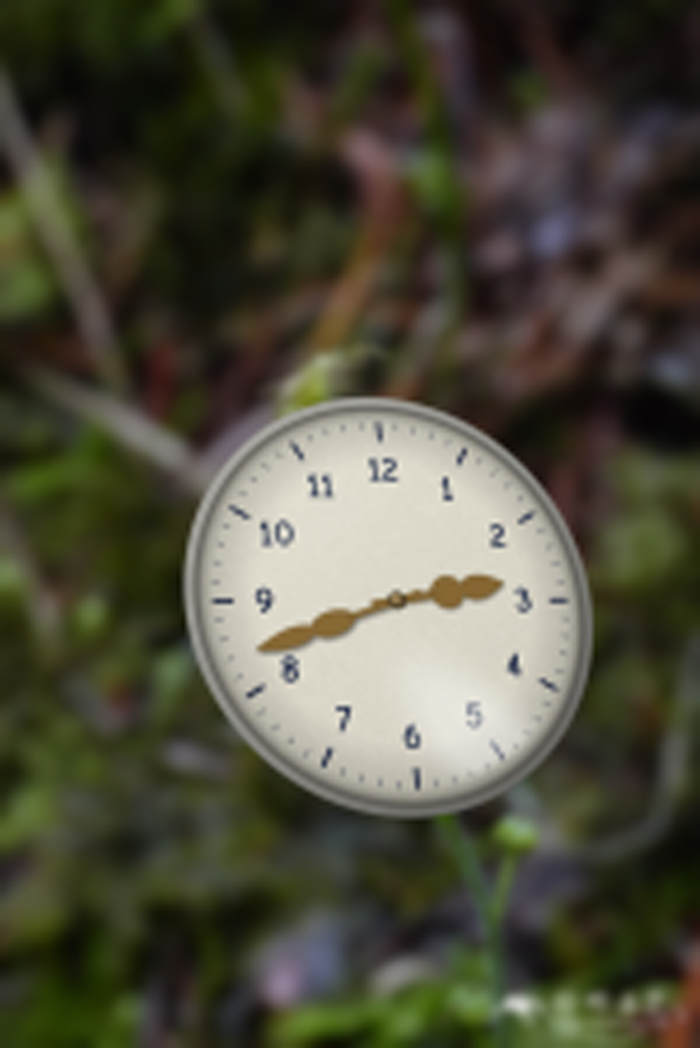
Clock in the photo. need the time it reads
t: 2:42
